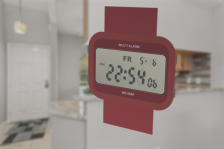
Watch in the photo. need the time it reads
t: 22:54:06
